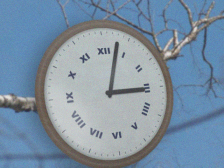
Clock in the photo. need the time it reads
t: 3:03
